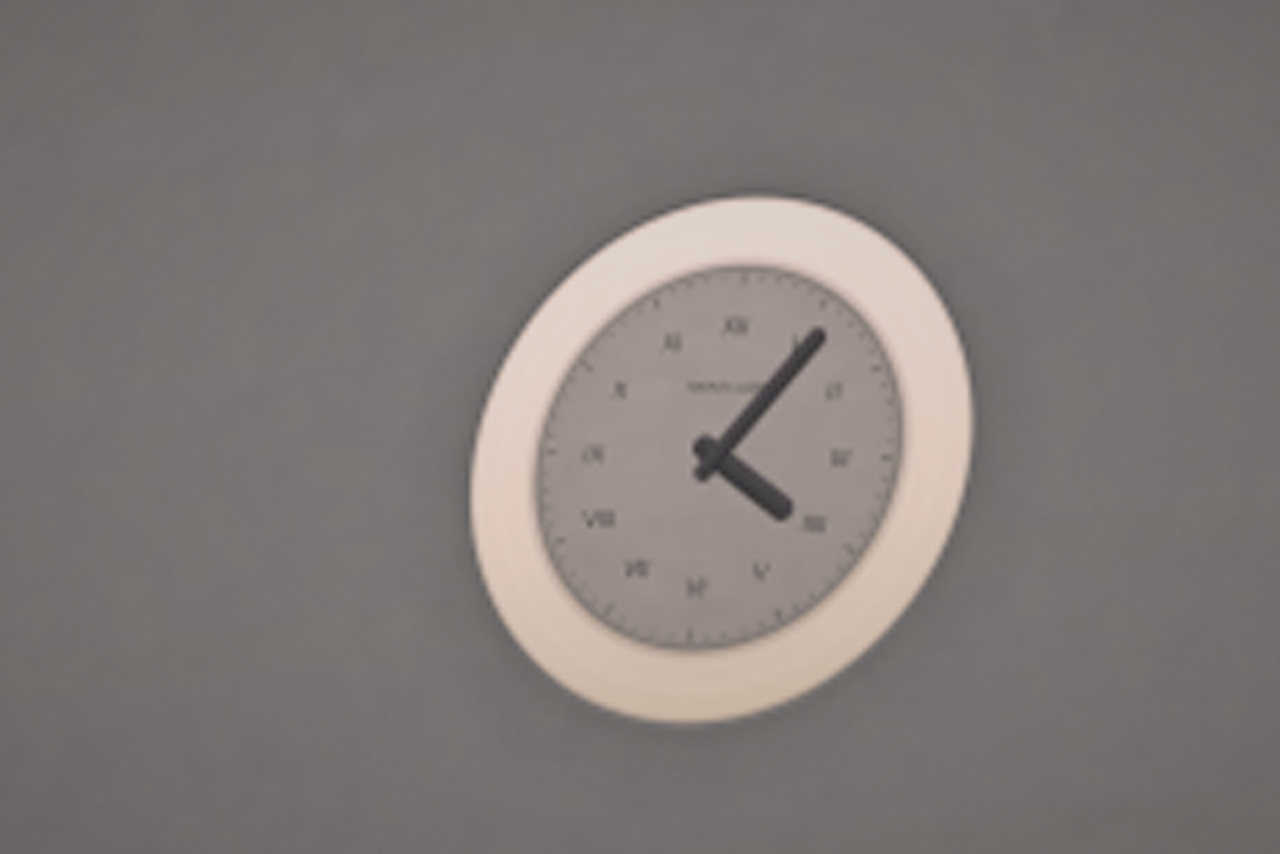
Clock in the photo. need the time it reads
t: 4:06
